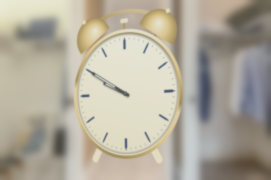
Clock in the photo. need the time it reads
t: 9:50
